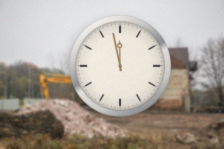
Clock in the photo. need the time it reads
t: 11:58
